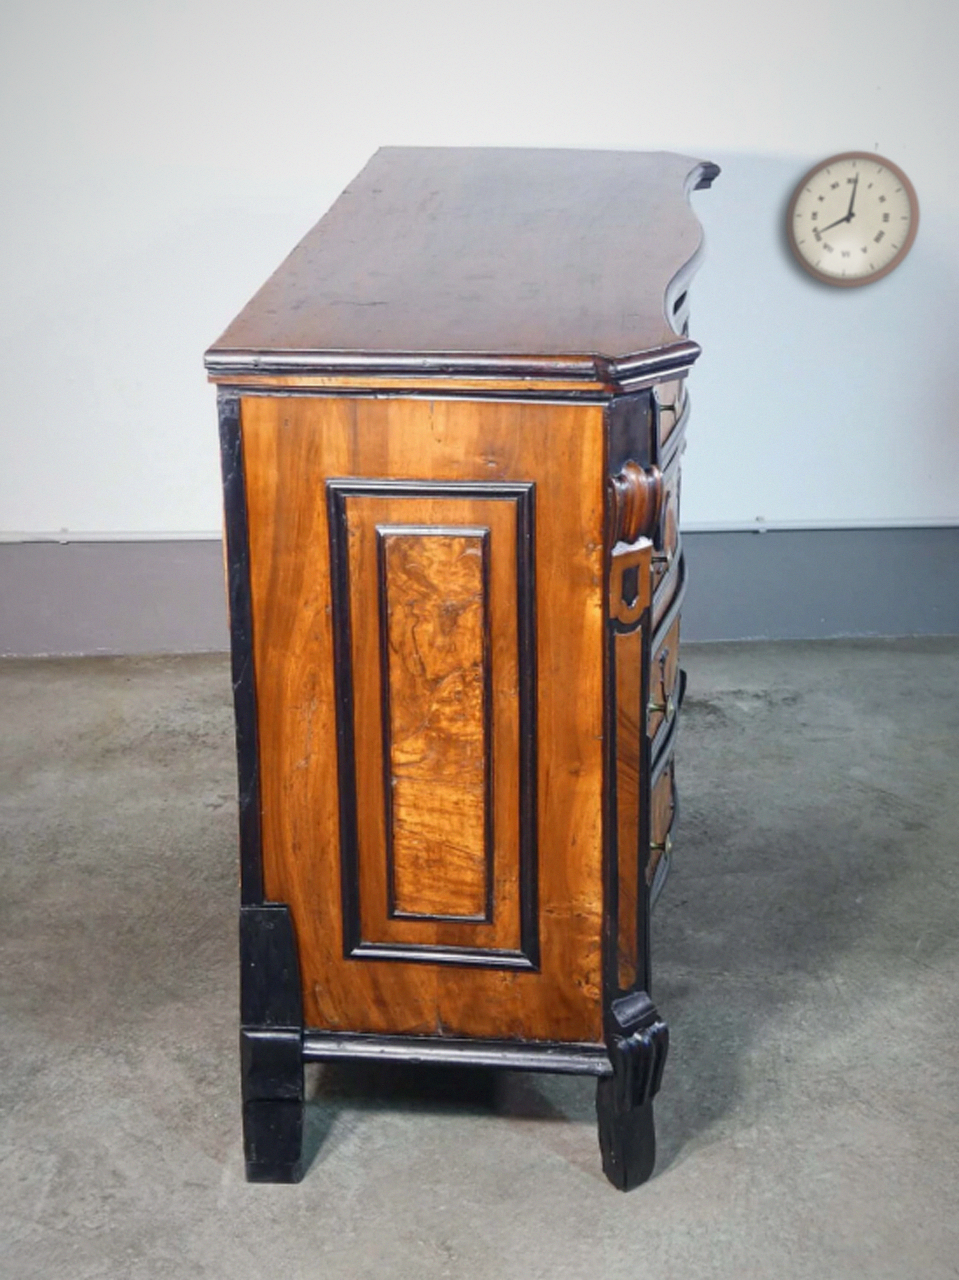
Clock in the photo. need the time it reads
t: 8:01
